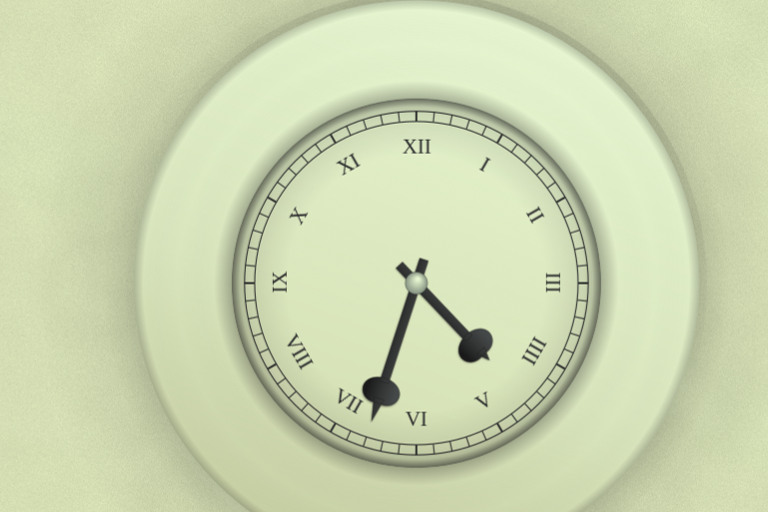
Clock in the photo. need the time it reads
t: 4:33
